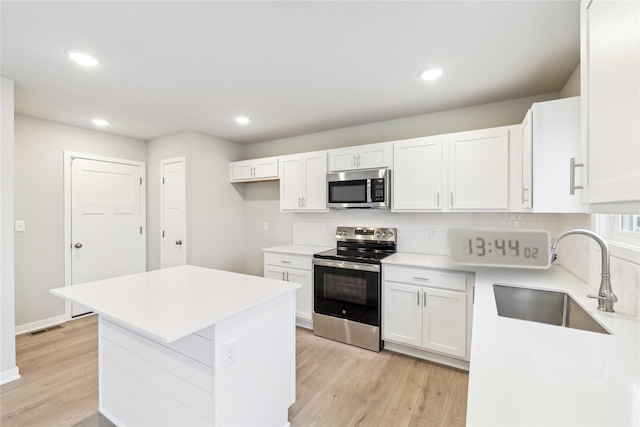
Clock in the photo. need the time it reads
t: 13:44:02
